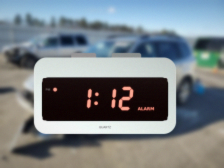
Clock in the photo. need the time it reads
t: 1:12
